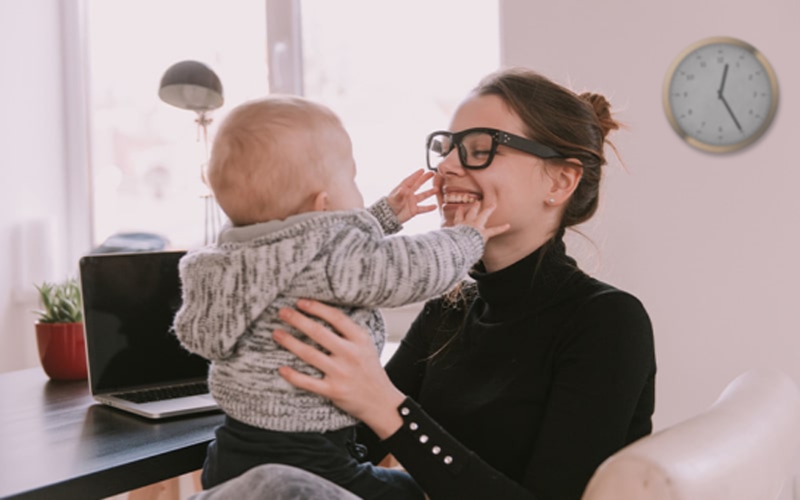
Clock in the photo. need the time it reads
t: 12:25
